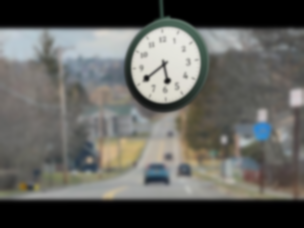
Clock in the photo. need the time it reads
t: 5:40
